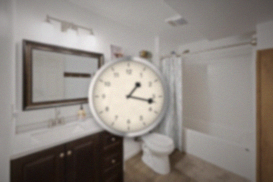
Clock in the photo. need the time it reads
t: 1:17
